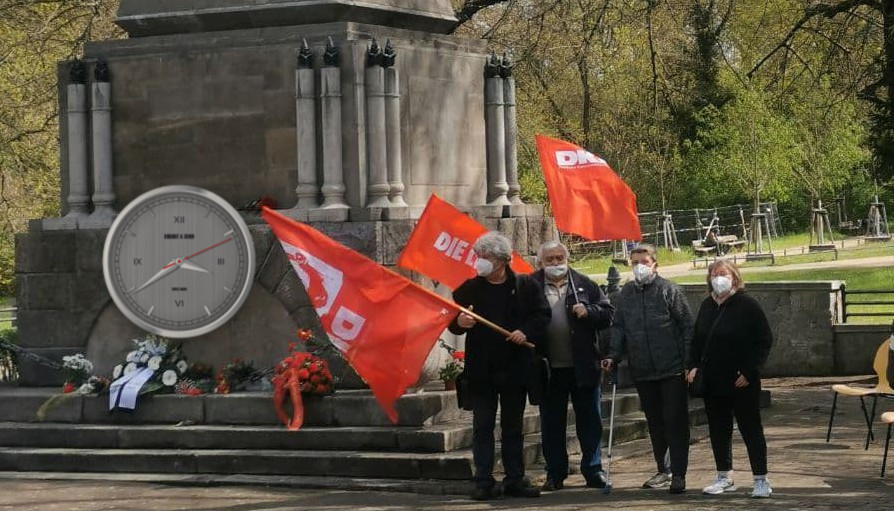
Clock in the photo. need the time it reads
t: 3:39:11
